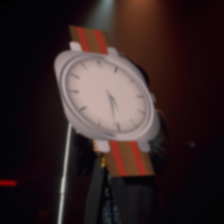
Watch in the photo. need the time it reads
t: 5:31
